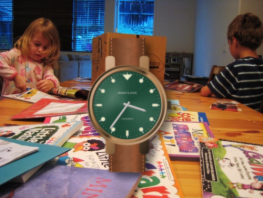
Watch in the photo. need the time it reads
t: 3:36
